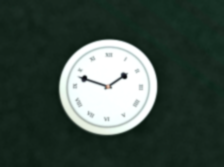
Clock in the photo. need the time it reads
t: 1:48
